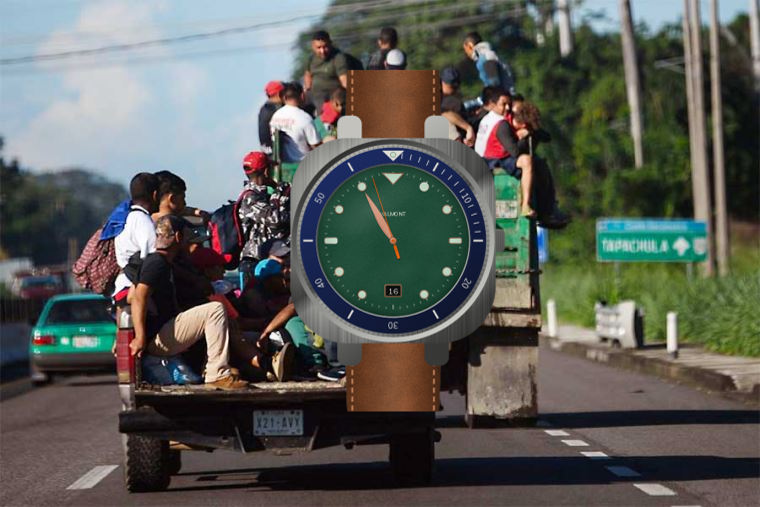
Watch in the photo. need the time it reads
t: 10:54:57
